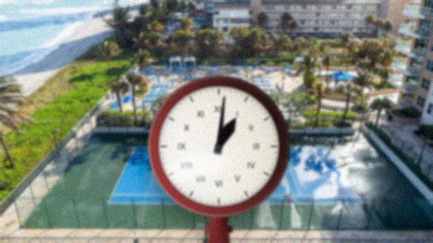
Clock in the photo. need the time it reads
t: 1:01
